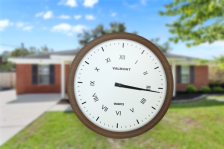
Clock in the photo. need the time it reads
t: 3:16
